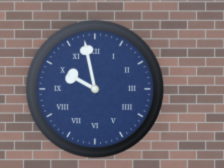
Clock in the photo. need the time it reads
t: 9:58
